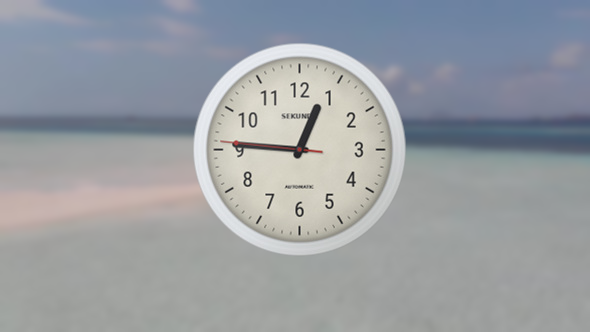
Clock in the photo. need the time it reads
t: 12:45:46
